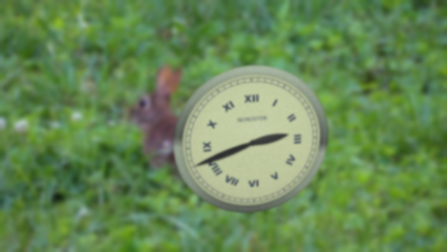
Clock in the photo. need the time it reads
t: 2:42
